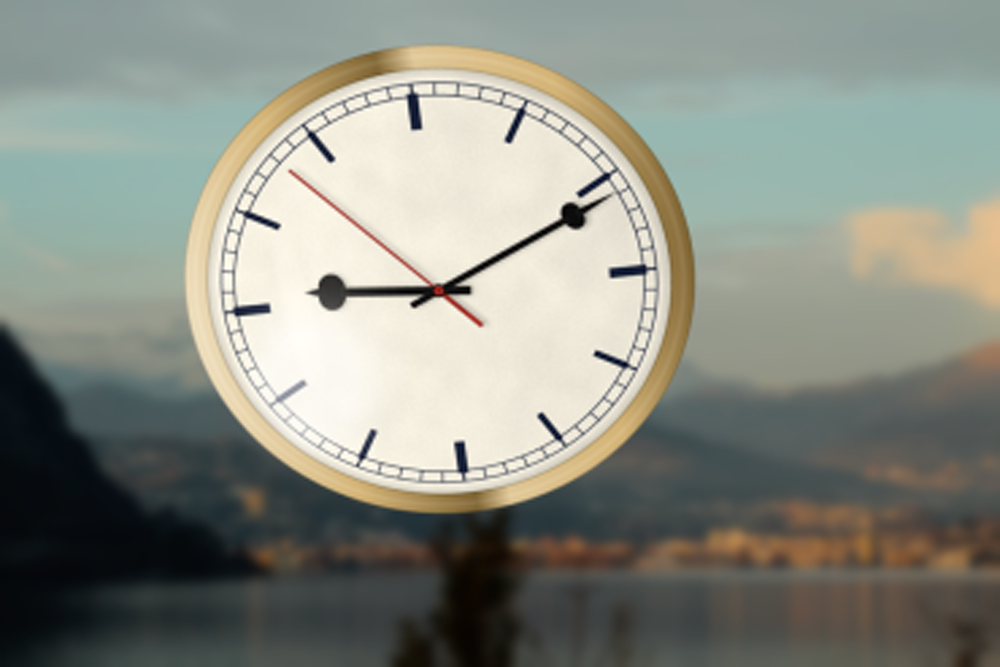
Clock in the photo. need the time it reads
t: 9:10:53
